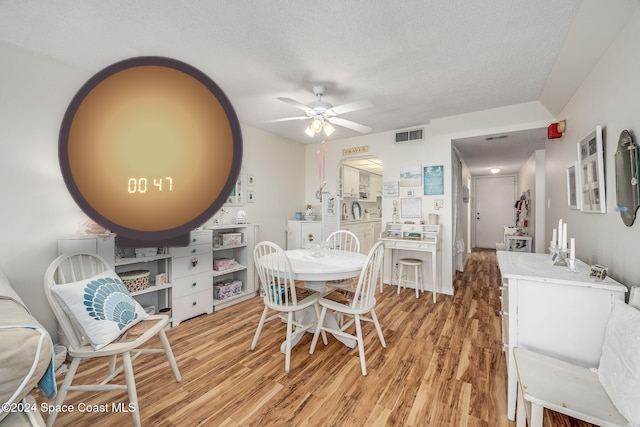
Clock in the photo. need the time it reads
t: 0:47
